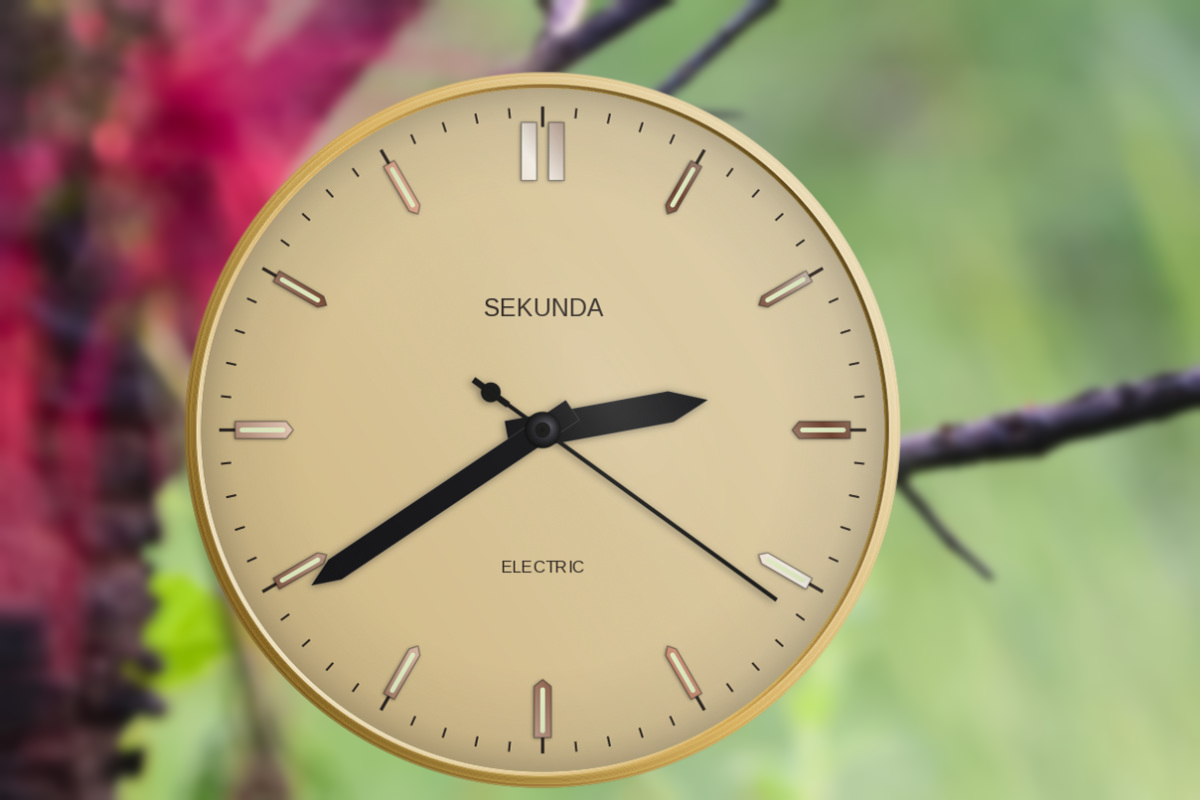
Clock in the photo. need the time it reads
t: 2:39:21
